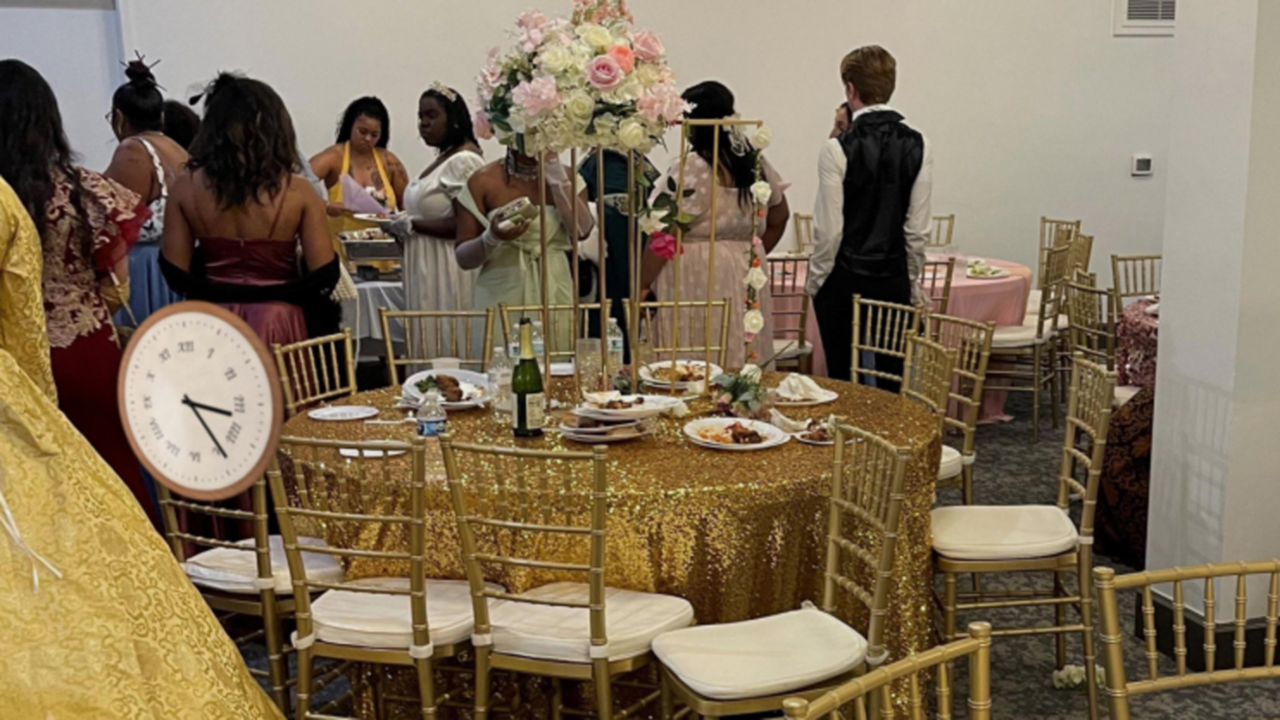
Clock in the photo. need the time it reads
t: 3:24
